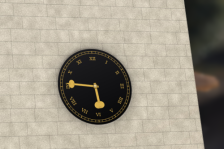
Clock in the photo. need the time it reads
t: 5:46
